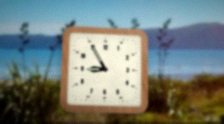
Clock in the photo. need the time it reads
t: 8:55
